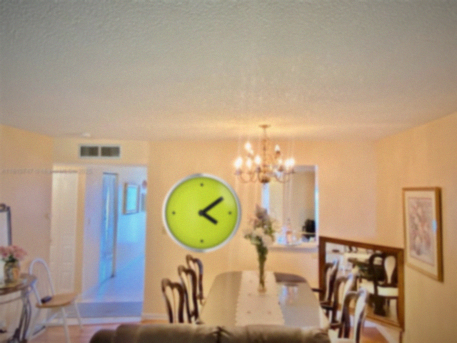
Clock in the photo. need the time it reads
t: 4:09
